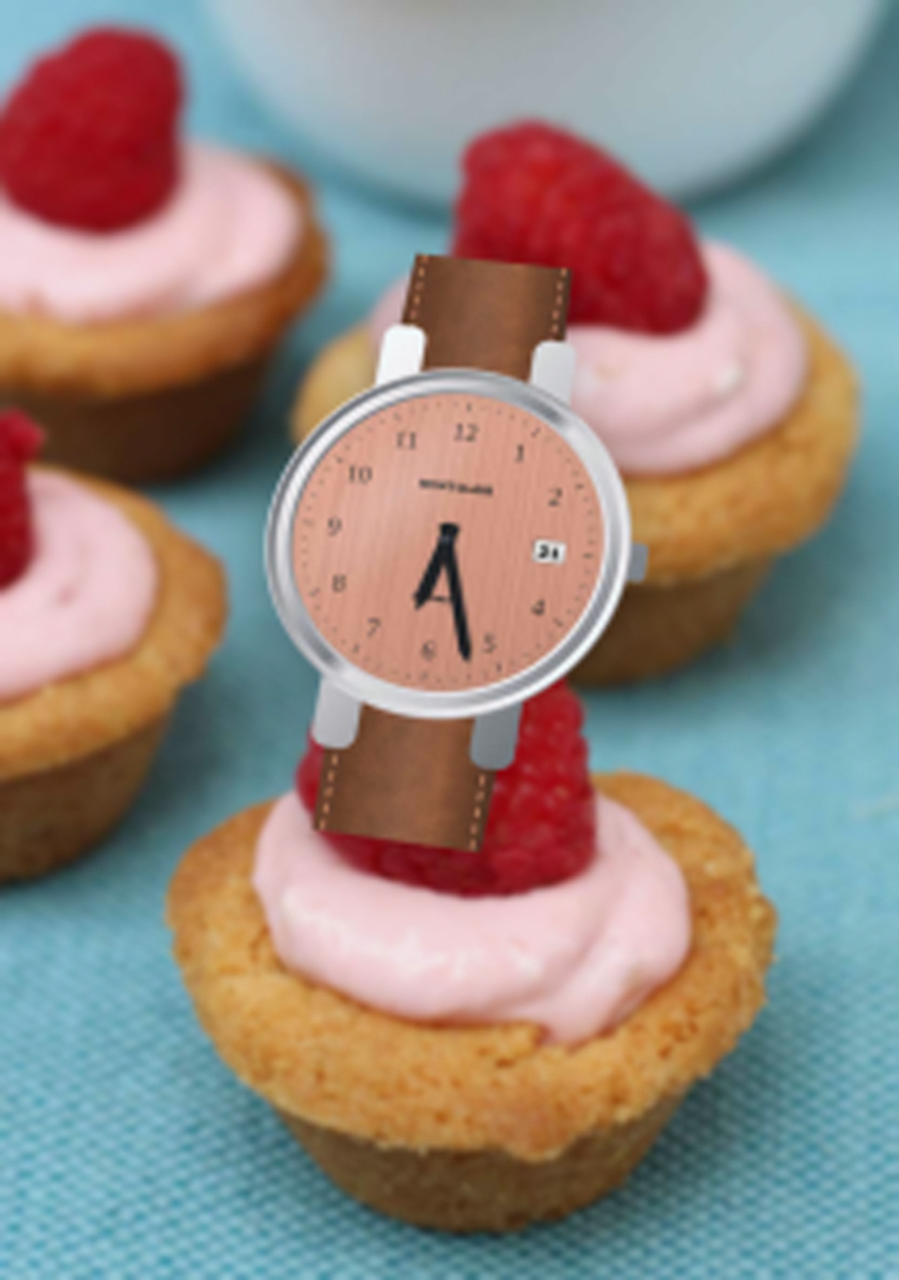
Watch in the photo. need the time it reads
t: 6:27
